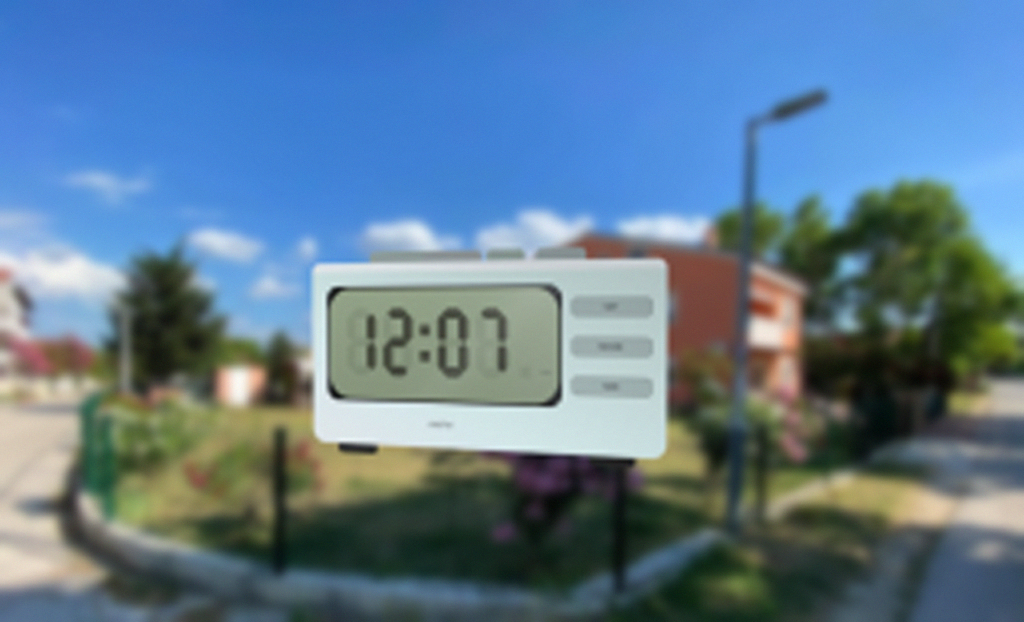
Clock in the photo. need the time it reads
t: 12:07
